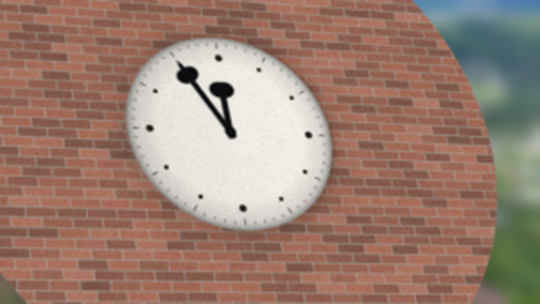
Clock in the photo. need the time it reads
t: 11:55
